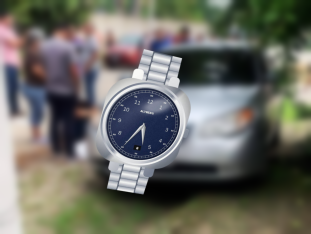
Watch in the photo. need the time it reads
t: 5:35
